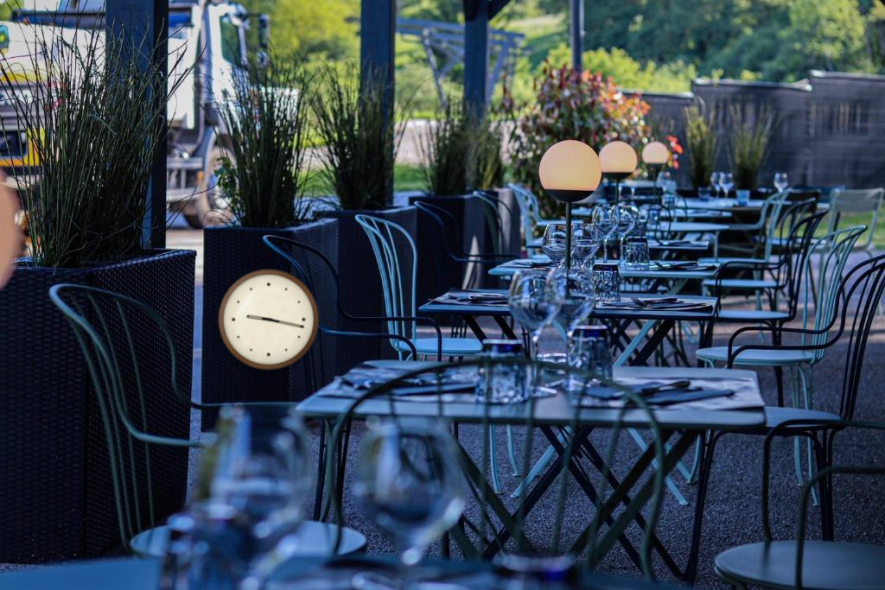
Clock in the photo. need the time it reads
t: 9:17
